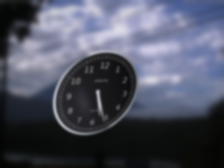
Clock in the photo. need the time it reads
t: 5:26
